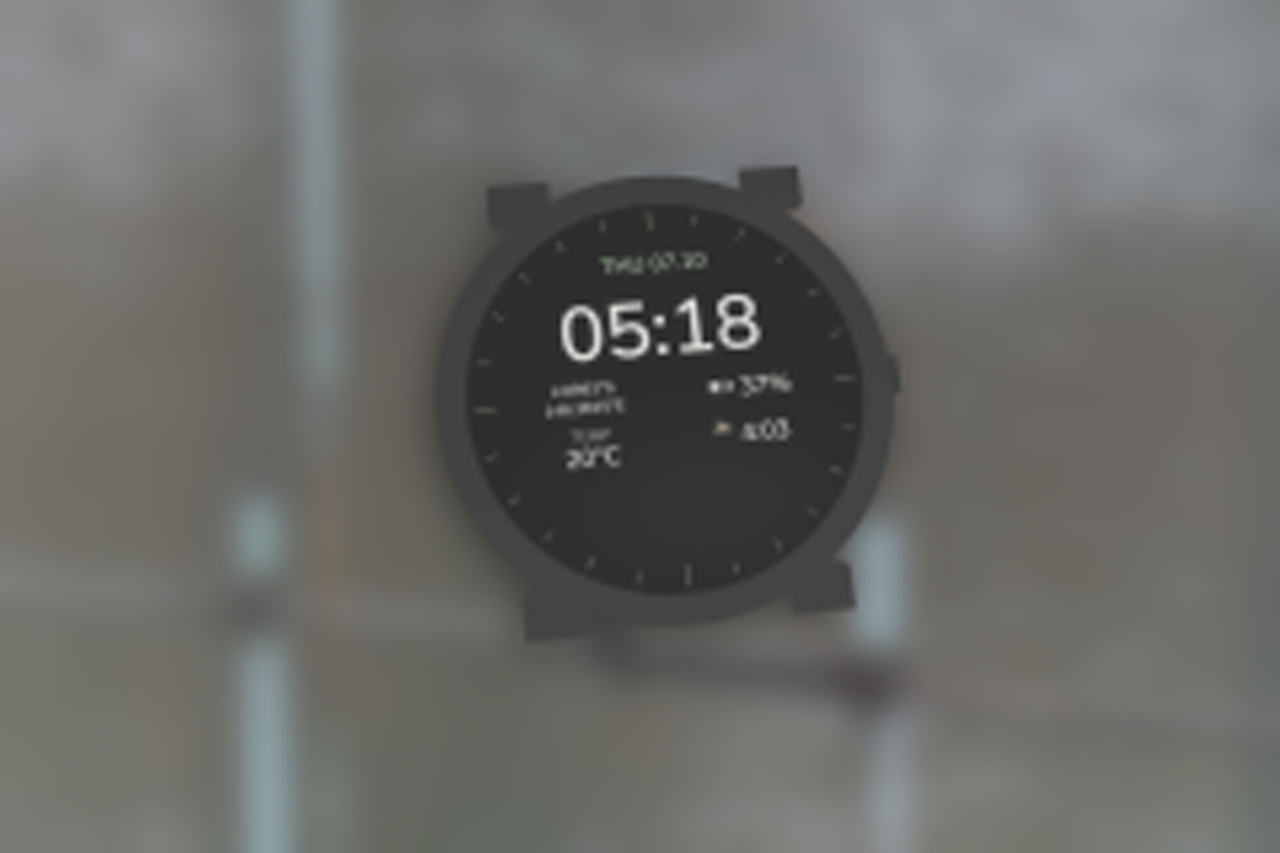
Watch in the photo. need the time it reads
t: 5:18
